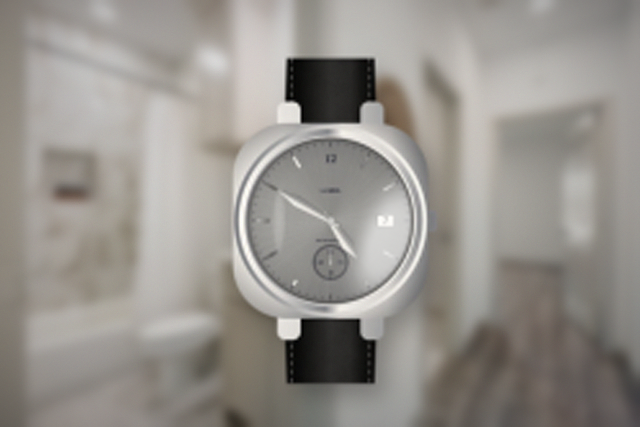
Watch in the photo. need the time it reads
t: 4:50
